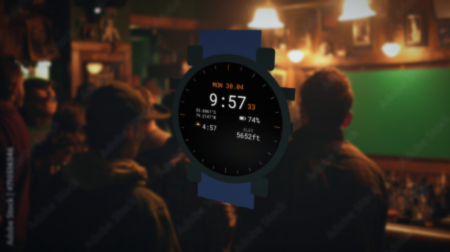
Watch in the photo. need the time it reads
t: 9:57
